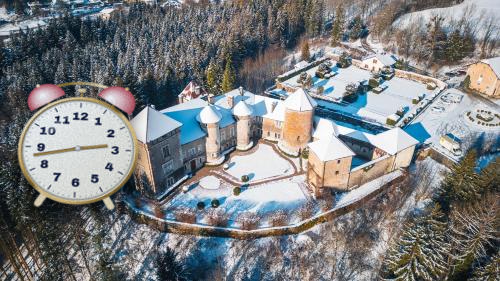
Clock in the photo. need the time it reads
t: 2:43
